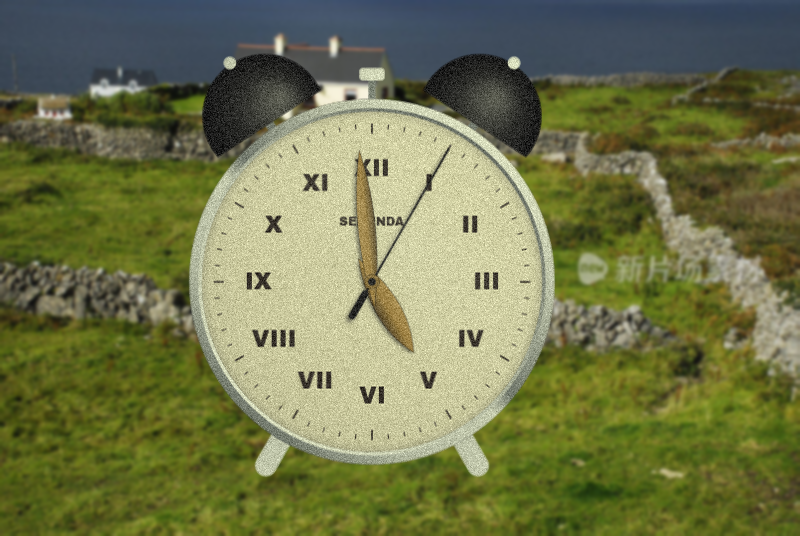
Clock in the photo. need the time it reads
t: 4:59:05
